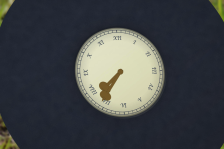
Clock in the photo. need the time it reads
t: 7:36
